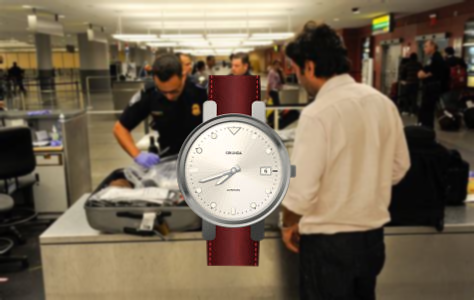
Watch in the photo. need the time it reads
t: 7:42
